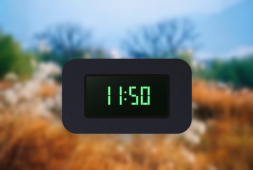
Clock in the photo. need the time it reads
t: 11:50
